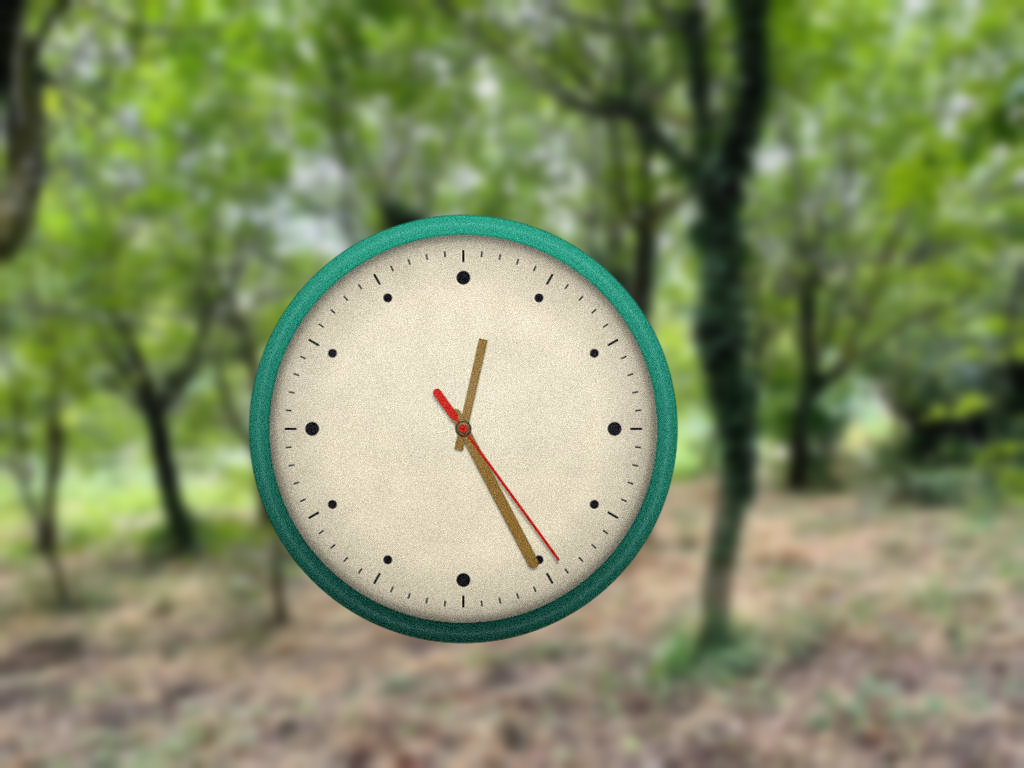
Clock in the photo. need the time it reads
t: 12:25:24
